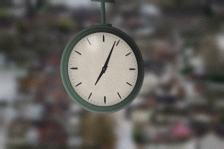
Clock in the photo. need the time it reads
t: 7:04
